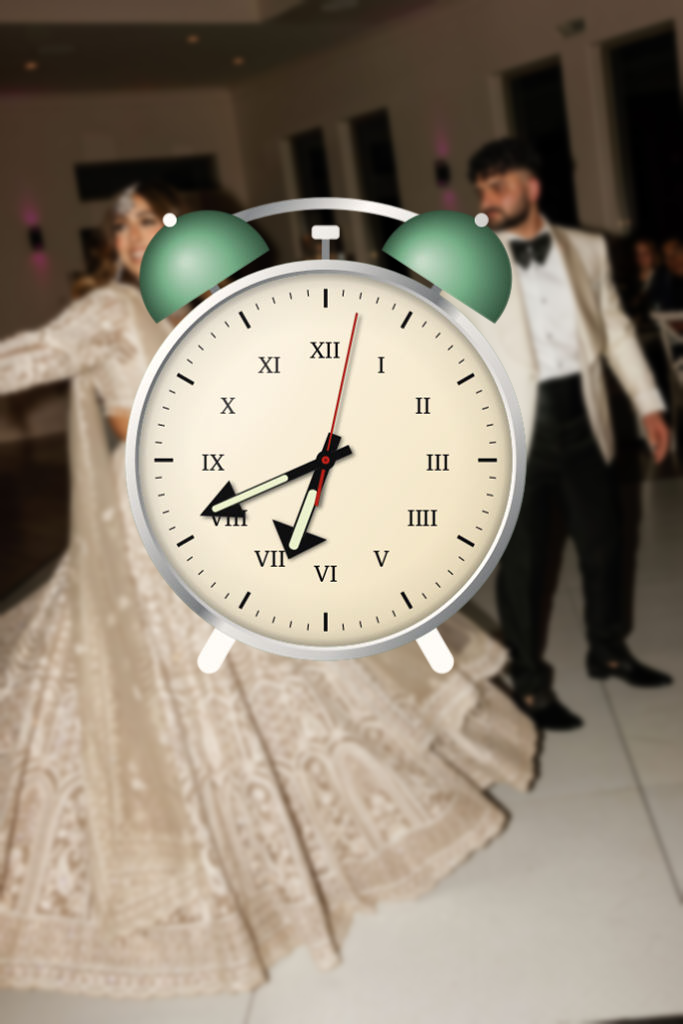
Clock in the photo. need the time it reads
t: 6:41:02
